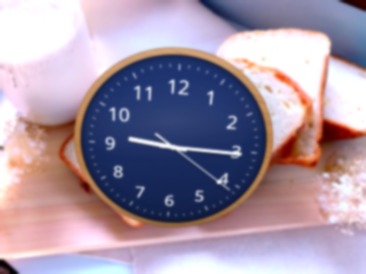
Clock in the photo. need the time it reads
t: 9:15:21
